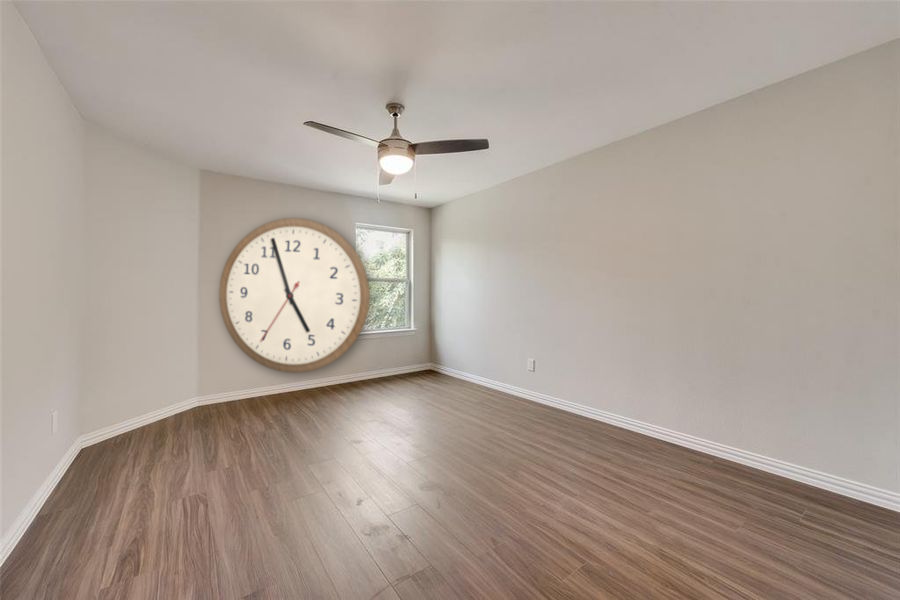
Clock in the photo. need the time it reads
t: 4:56:35
